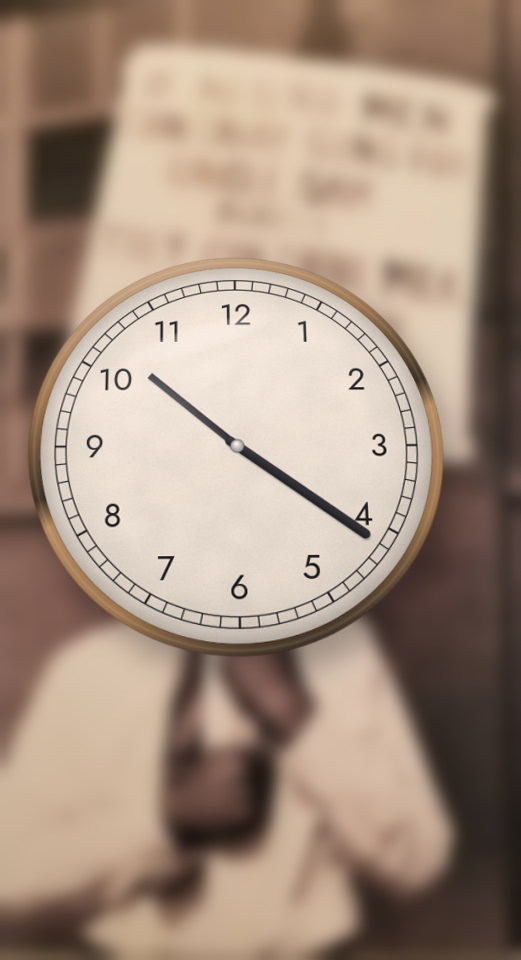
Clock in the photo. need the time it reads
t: 10:21
